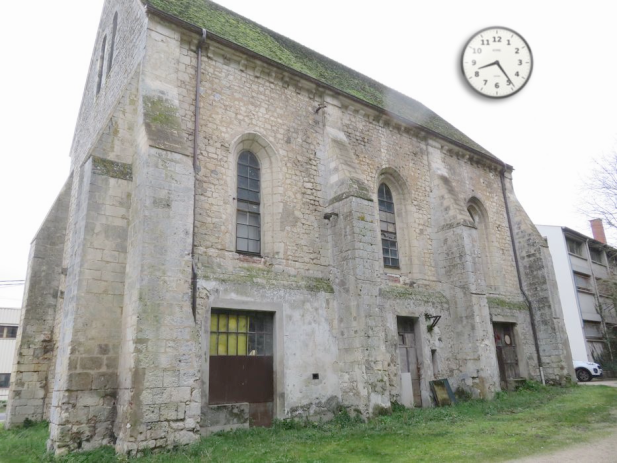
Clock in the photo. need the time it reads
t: 8:24
